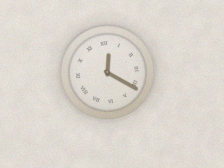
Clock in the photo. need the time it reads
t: 12:21
